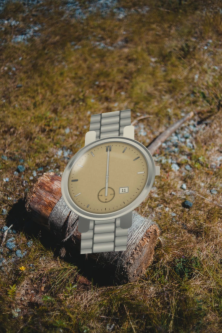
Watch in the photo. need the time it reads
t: 6:00
